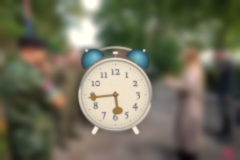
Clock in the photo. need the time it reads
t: 5:44
